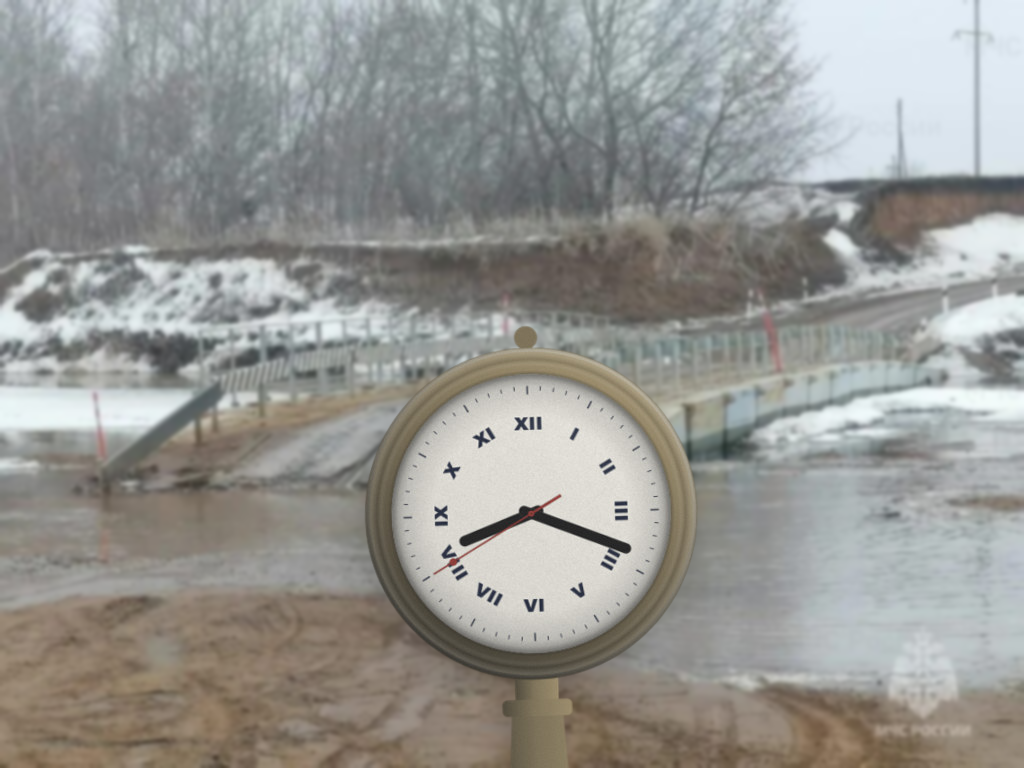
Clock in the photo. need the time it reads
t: 8:18:40
